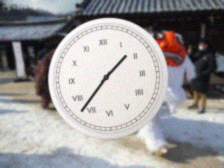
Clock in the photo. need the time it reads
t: 1:37
